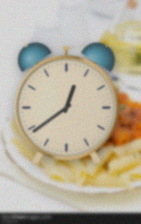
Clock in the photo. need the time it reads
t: 12:39
